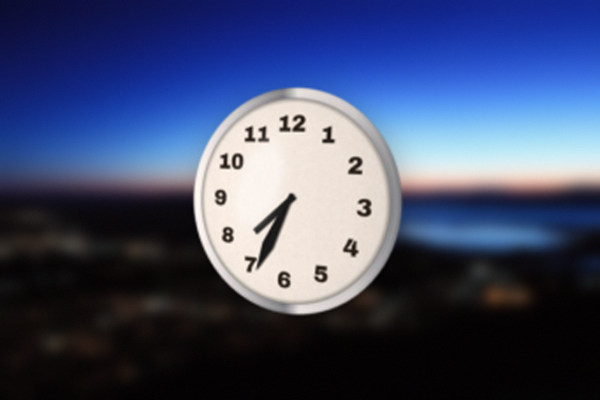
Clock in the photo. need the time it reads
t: 7:34
